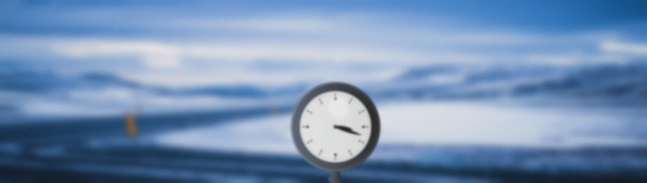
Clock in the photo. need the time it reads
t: 3:18
